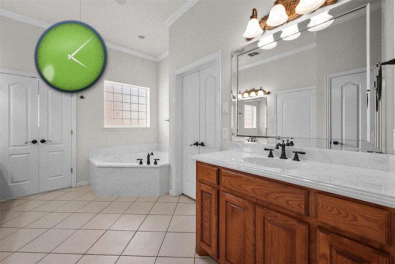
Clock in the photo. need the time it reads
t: 4:08
